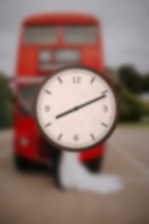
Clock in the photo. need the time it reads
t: 8:11
